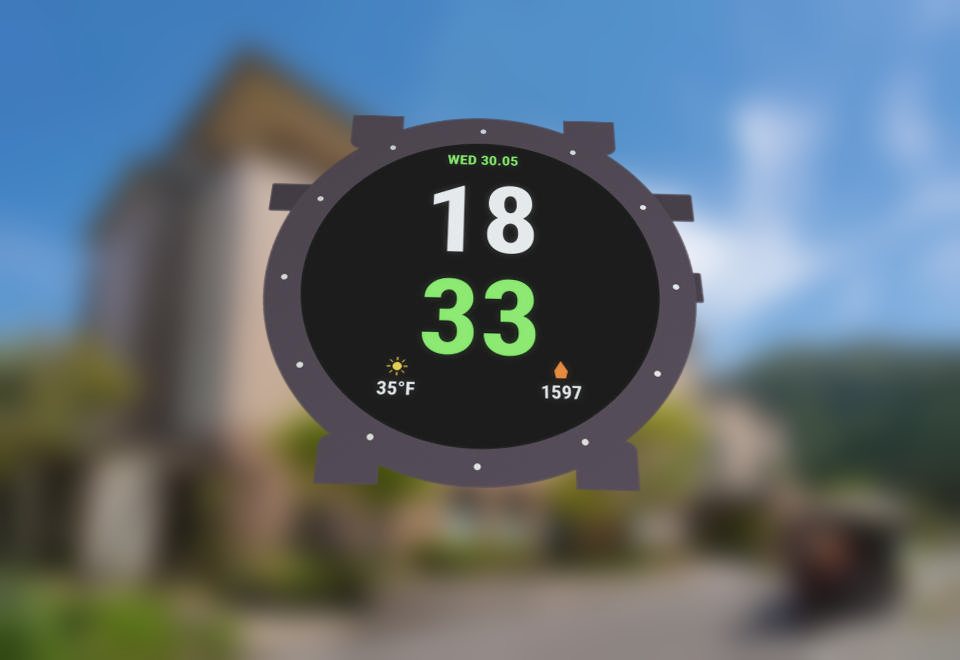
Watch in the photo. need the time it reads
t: 18:33
